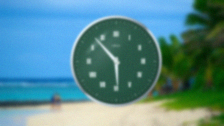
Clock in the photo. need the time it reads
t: 5:53
